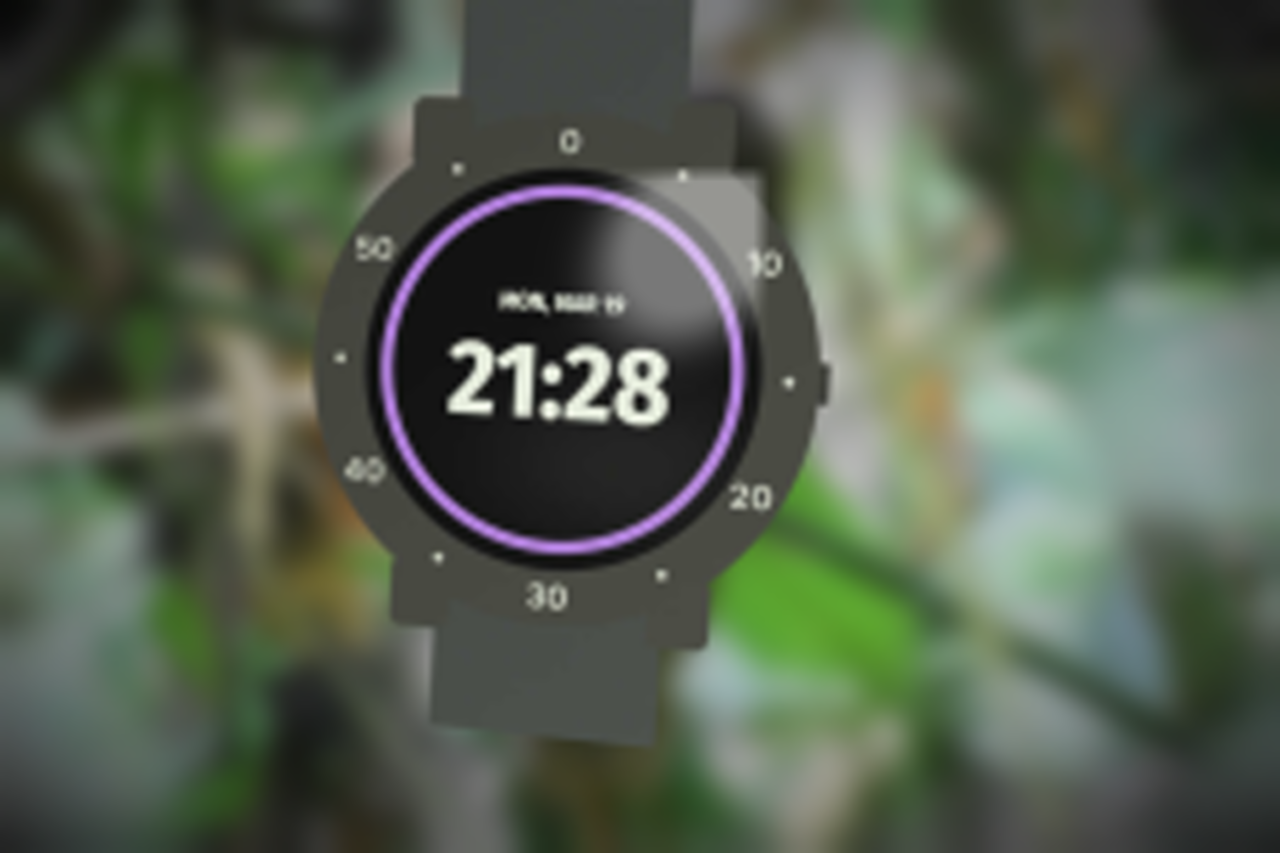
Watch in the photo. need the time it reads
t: 21:28
